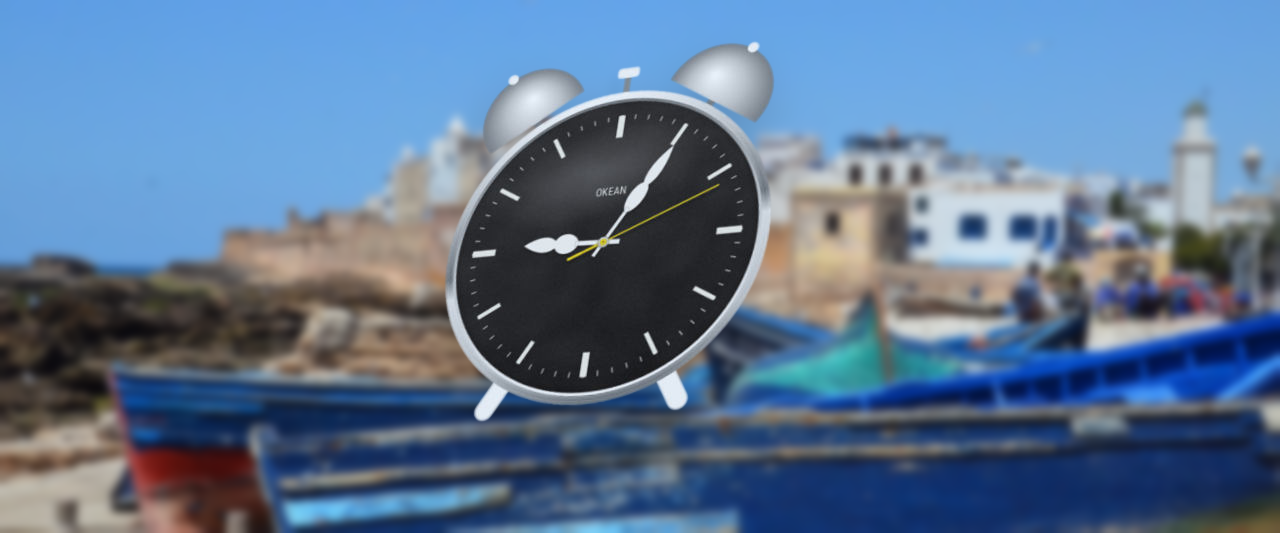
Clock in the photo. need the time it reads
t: 9:05:11
